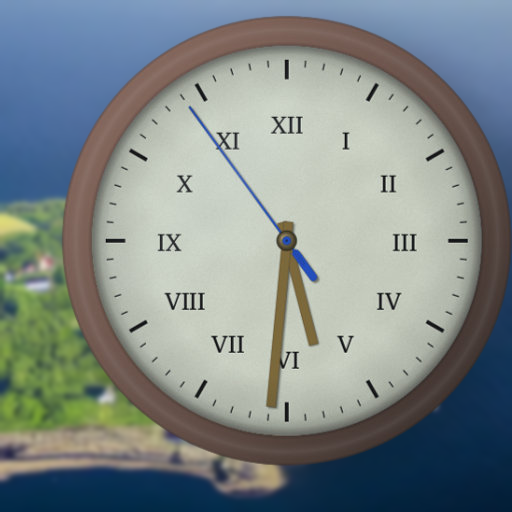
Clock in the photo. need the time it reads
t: 5:30:54
